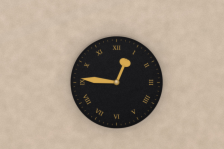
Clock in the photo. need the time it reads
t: 12:46
